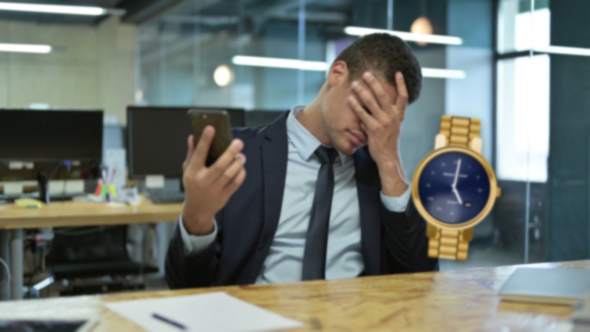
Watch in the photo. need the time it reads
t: 5:01
